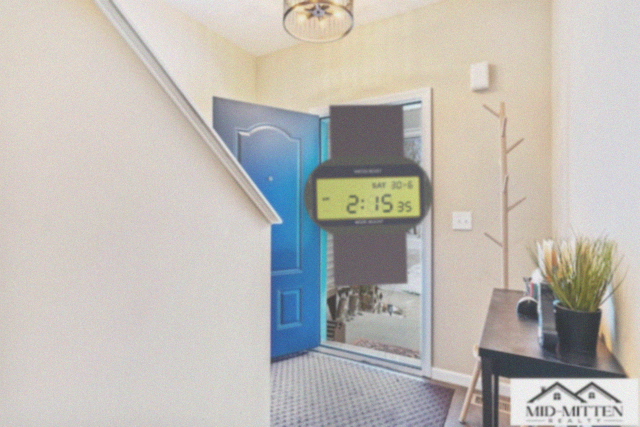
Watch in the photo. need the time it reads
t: 2:15
